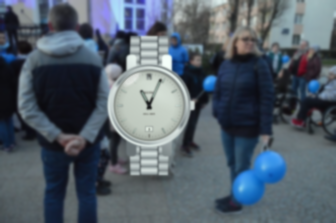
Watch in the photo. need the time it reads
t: 11:04
